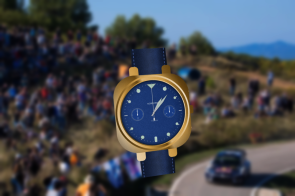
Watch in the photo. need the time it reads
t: 1:07
